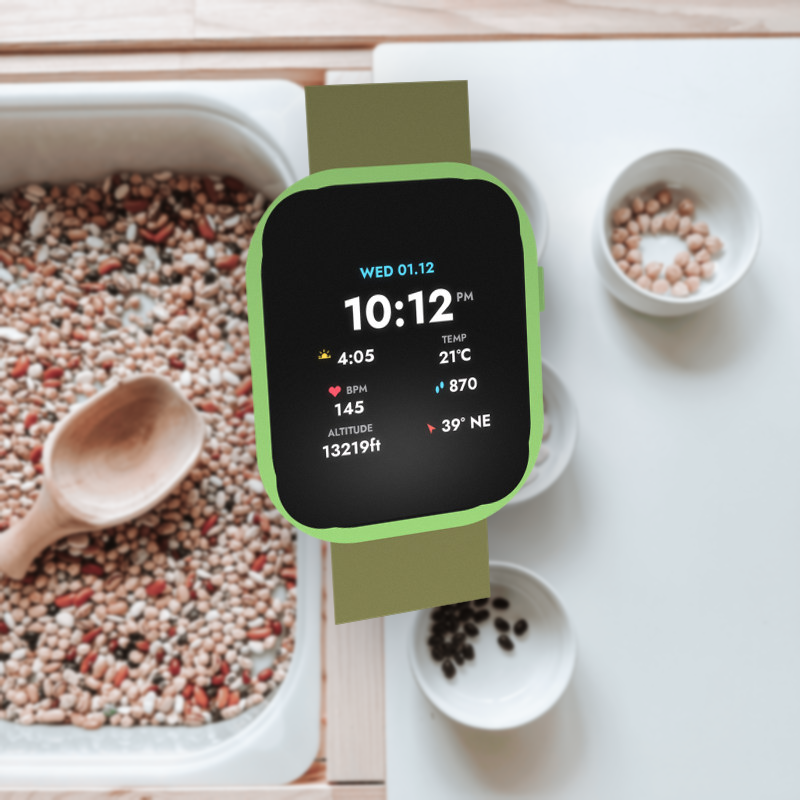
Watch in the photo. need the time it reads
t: 10:12
